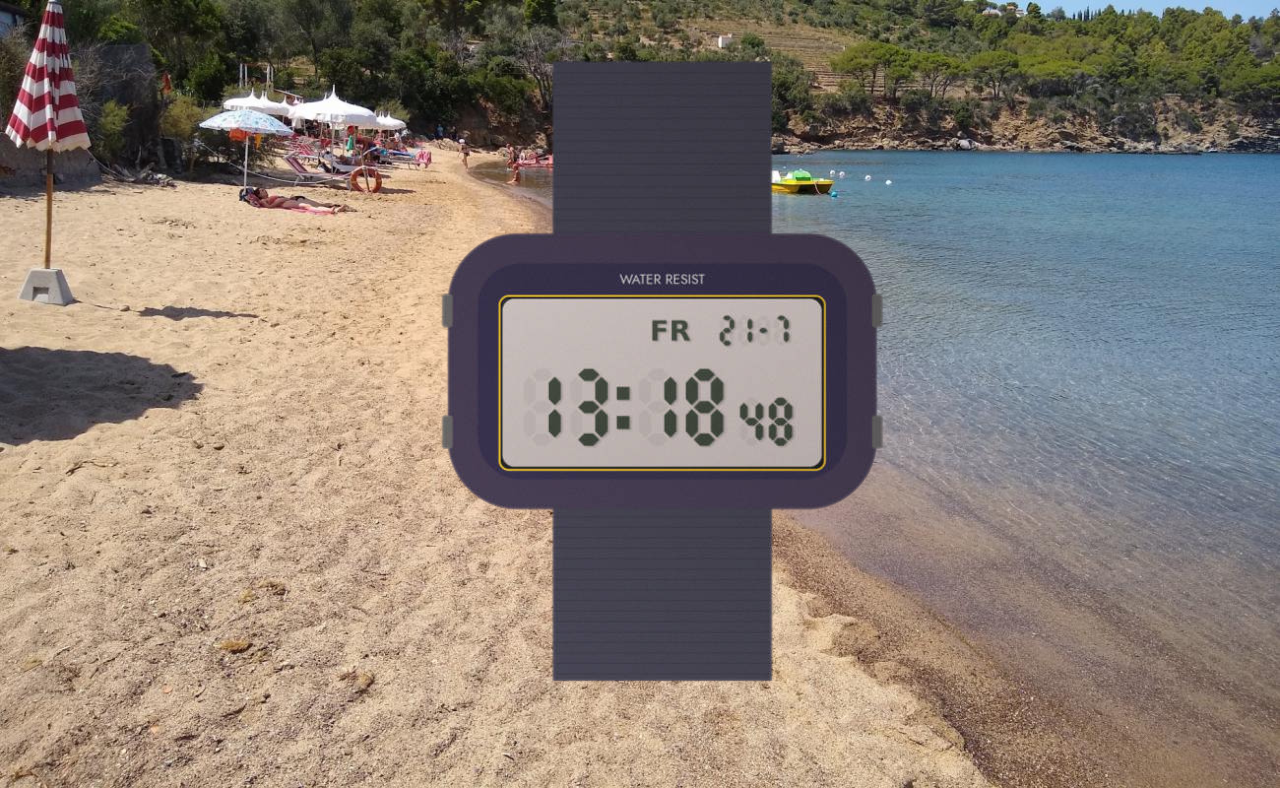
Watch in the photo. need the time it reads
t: 13:18:48
